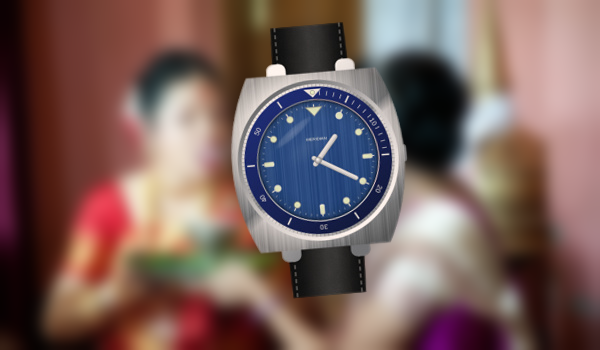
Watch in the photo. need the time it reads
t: 1:20
